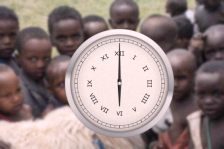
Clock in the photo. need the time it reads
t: 6:00
